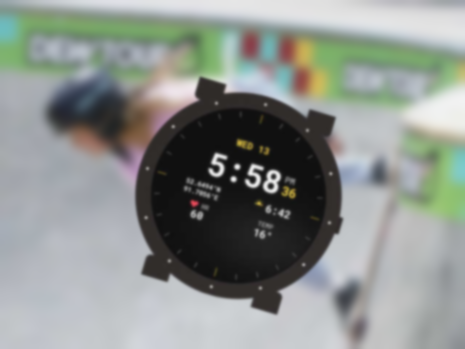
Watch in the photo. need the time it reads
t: 5:58:36
